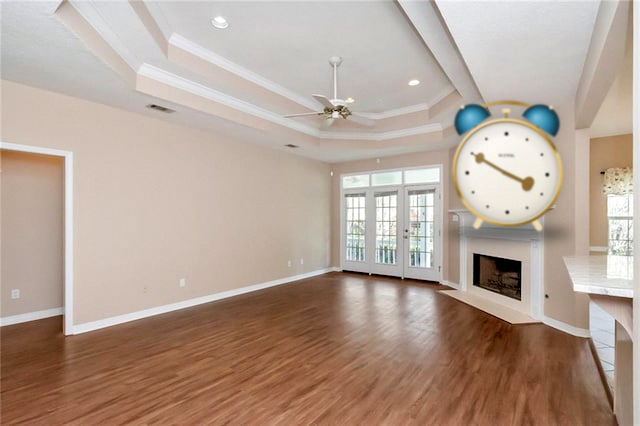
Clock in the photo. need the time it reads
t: 3:50
